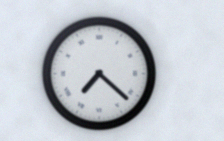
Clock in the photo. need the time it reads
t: 7:22
